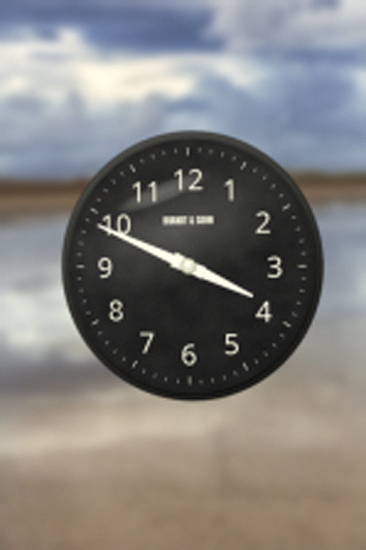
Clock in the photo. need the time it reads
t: 3:49
